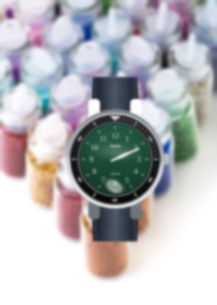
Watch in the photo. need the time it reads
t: 2:11
